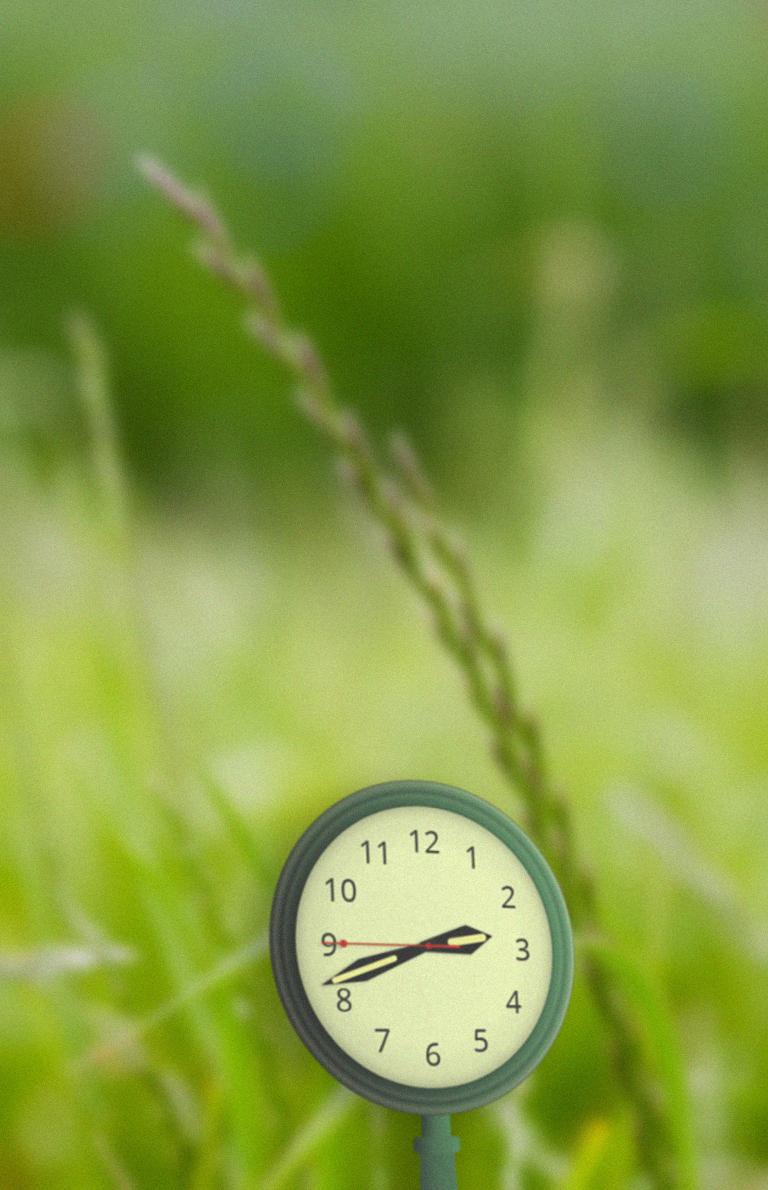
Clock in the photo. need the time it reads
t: 2:41:45
